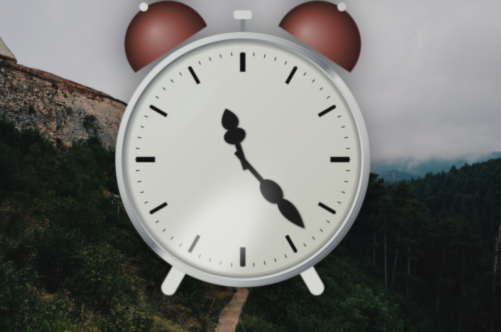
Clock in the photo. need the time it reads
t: 11:23
